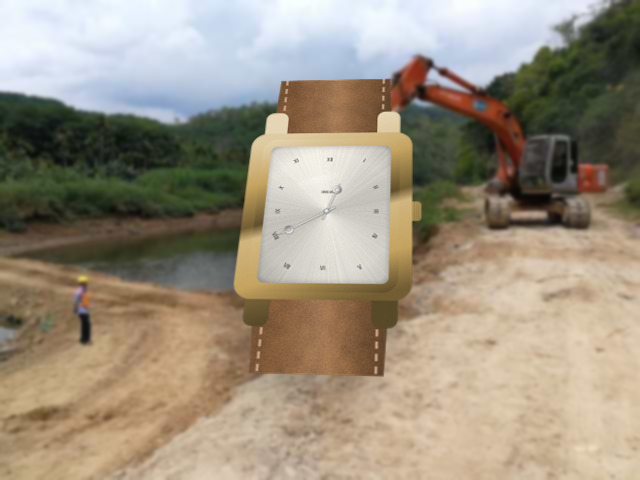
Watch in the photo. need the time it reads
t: 12:40
